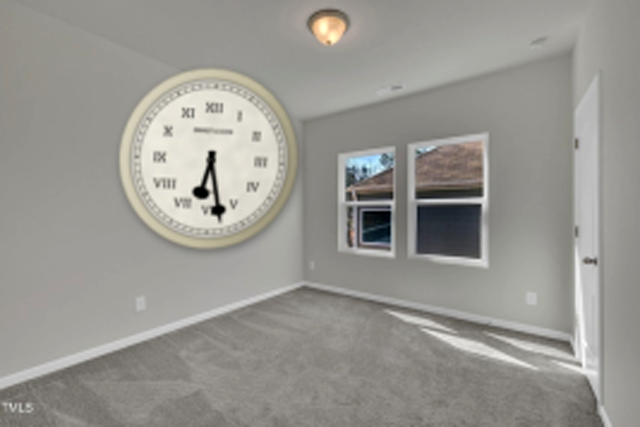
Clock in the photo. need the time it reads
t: 6:28
